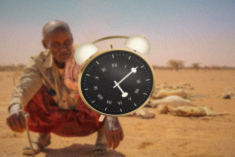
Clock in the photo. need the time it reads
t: 5:09
